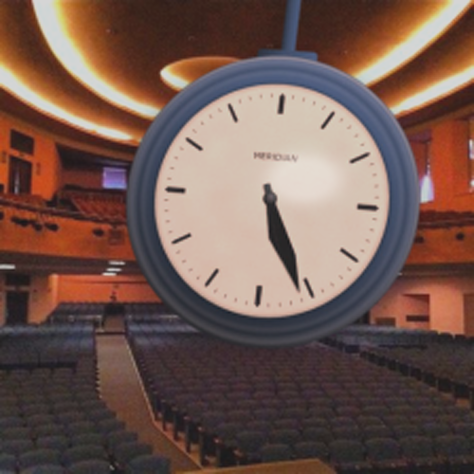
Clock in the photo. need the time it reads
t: 5:26
